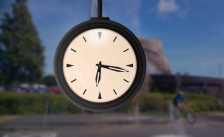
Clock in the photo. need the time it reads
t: 6:17
